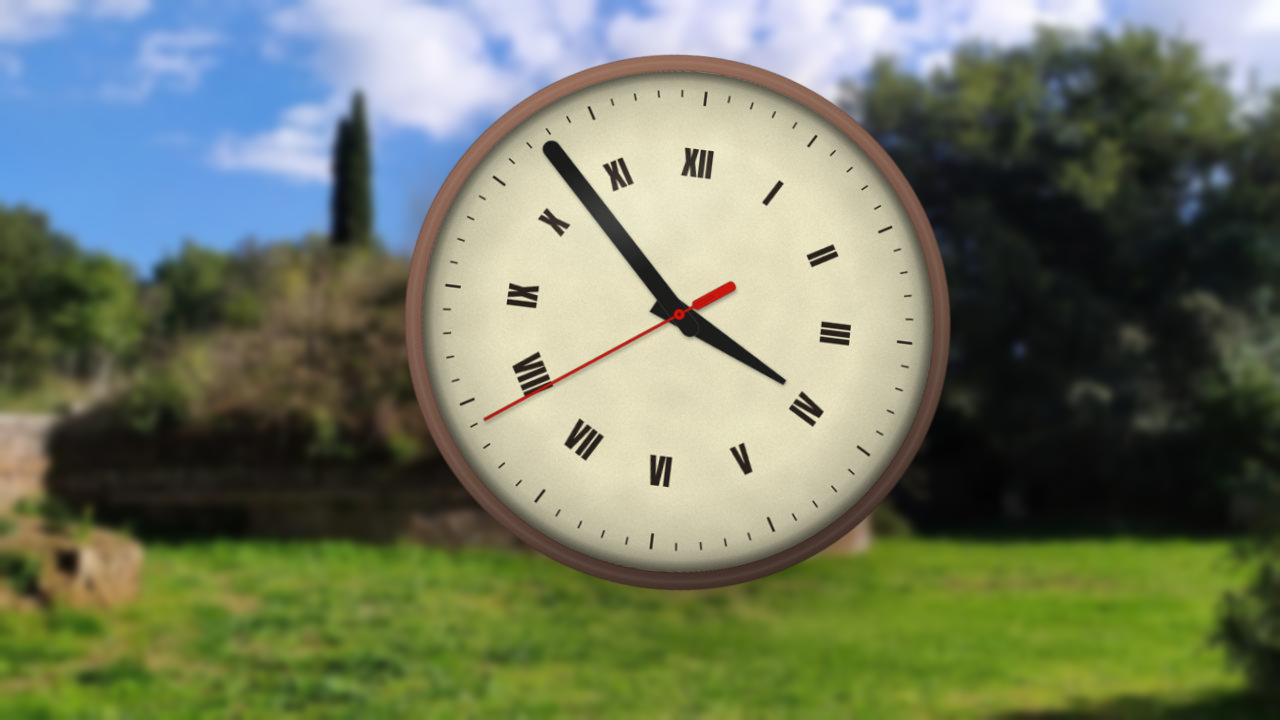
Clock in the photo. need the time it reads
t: 3:52:39
